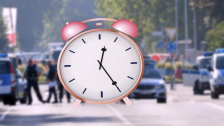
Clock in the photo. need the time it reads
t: 12:25
